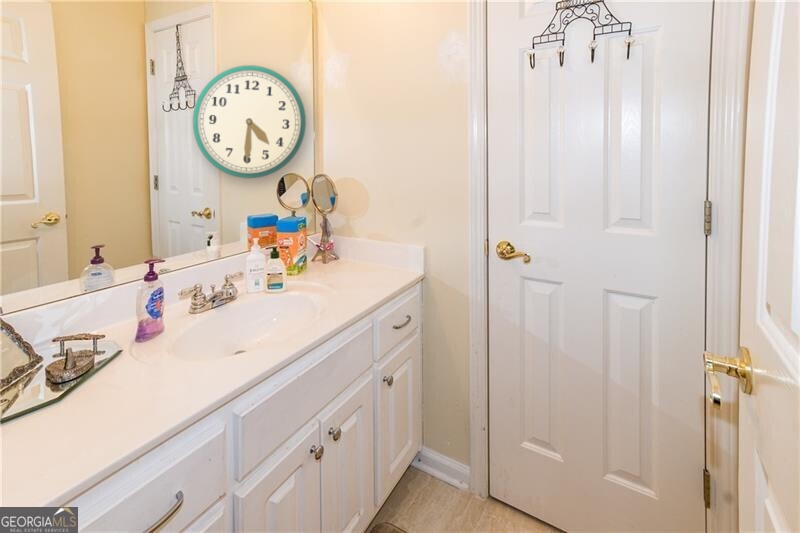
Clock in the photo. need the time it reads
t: 4:30
